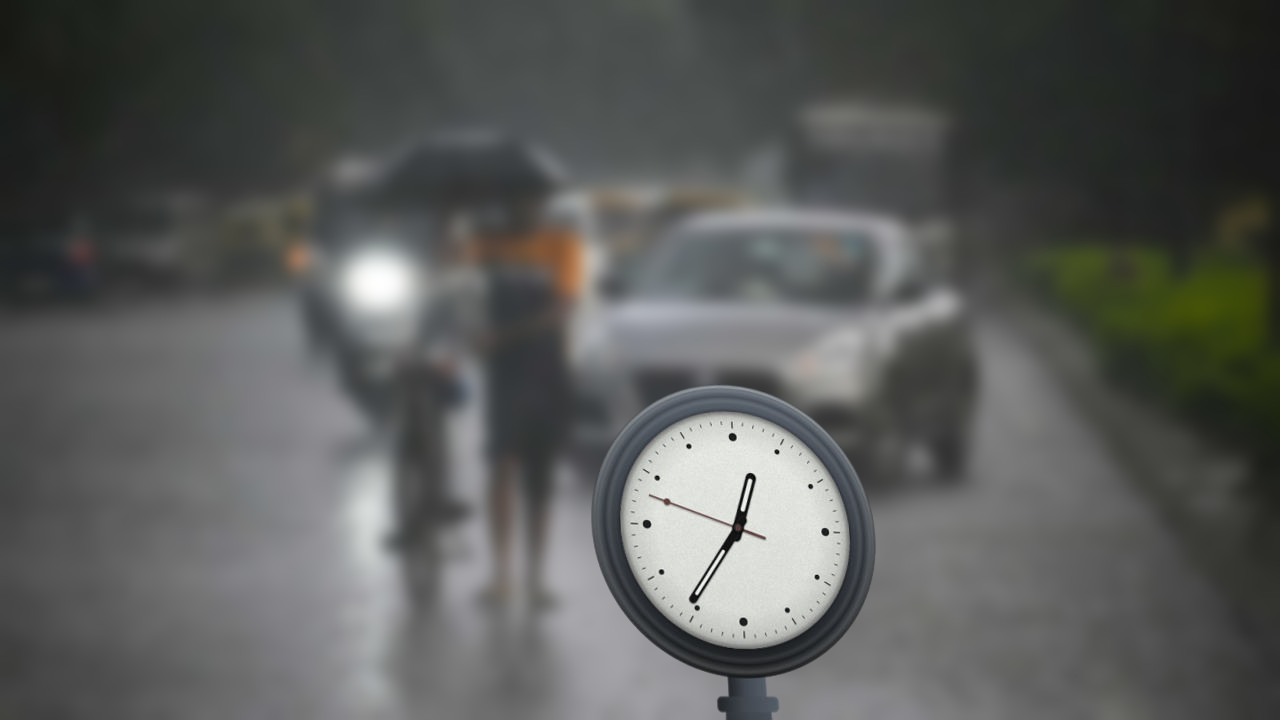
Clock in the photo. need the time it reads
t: 12:35:48
